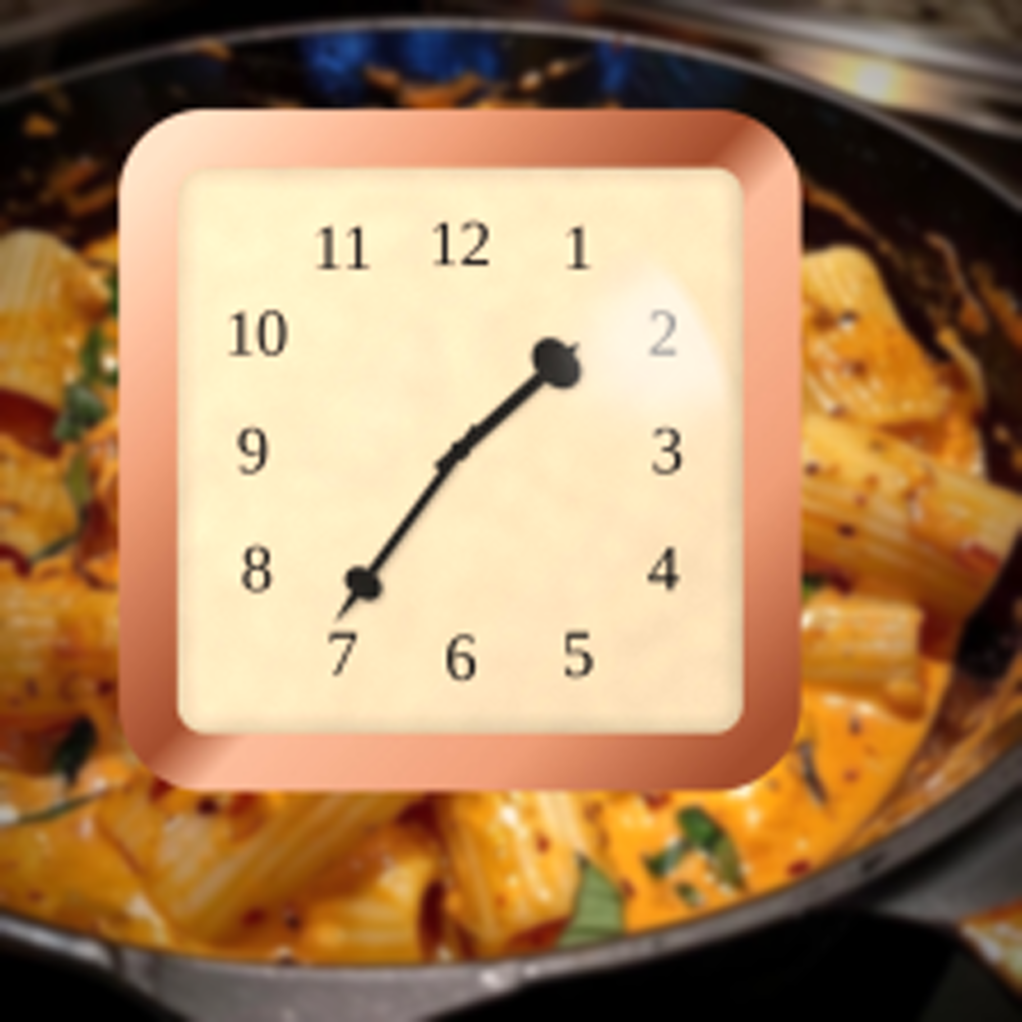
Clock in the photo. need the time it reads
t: 1:36
